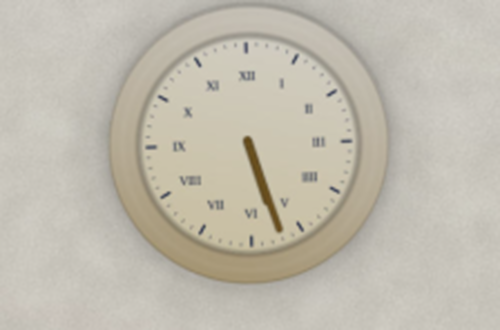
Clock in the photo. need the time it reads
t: 5:27
